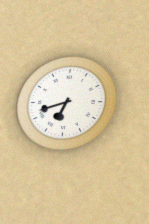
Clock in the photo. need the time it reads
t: 6:42
